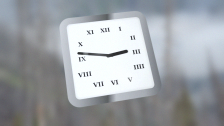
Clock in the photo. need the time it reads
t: 2:47
